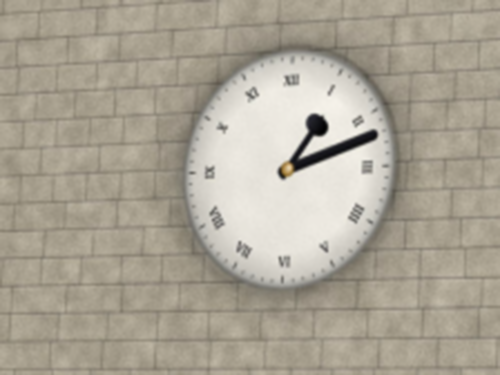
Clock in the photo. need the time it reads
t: 1:12
